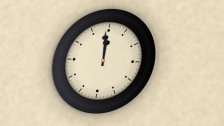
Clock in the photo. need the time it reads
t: 11:59
